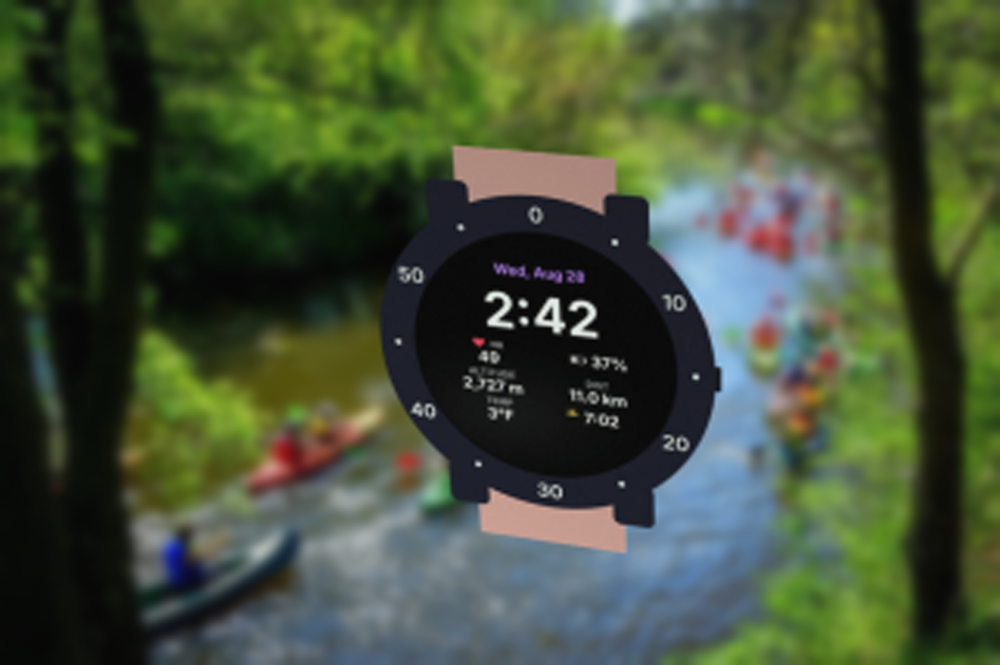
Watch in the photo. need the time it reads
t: 2:42
